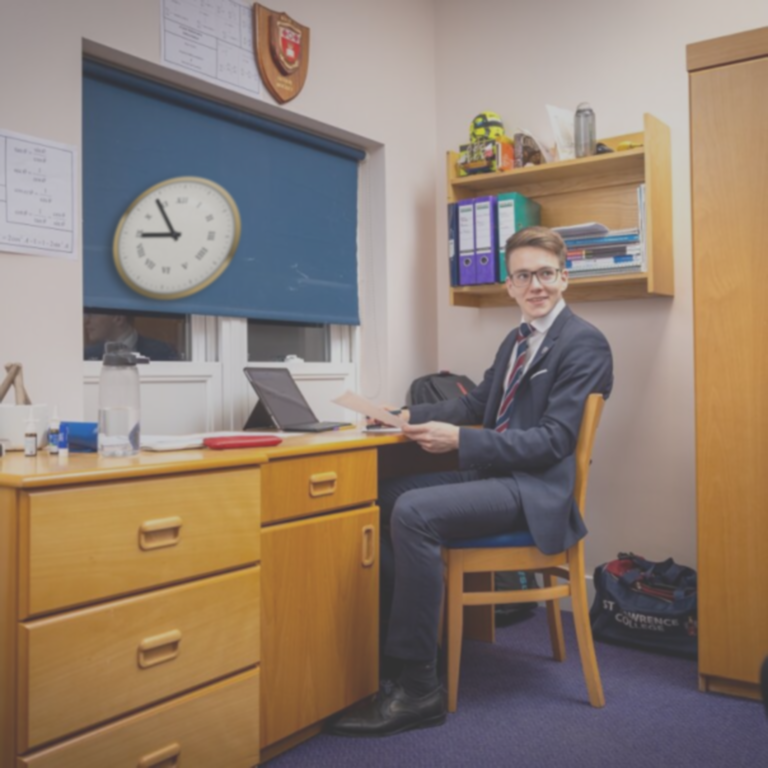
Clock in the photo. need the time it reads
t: 8:54
